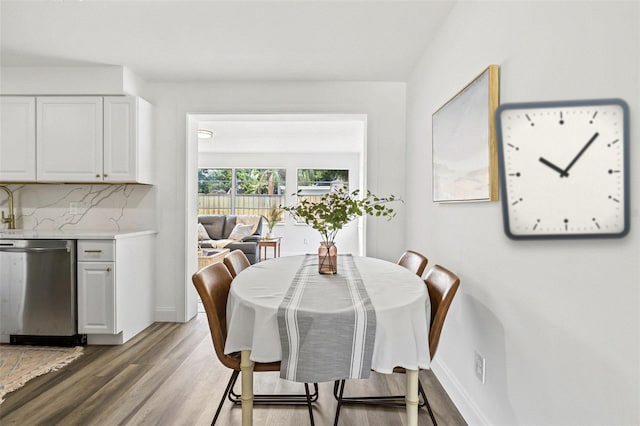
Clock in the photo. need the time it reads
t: 10:07
